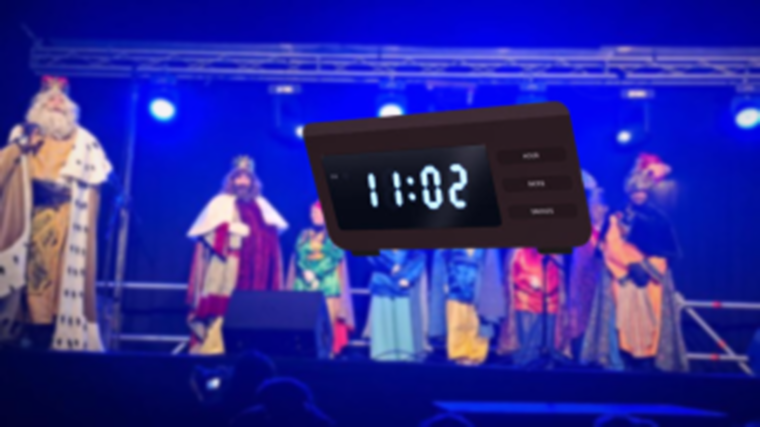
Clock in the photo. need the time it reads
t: 11:02
